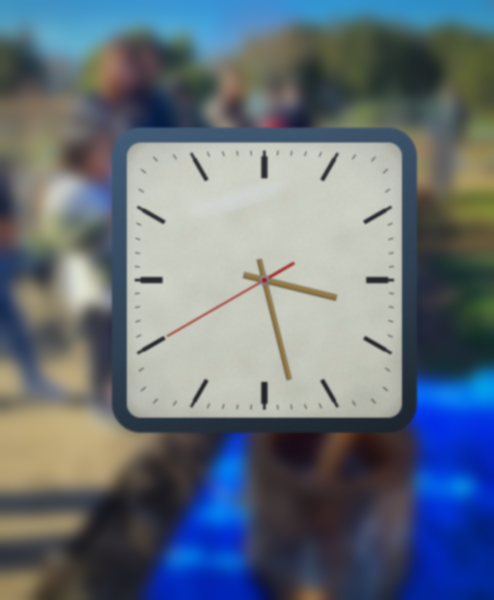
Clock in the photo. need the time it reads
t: 3:27:40
